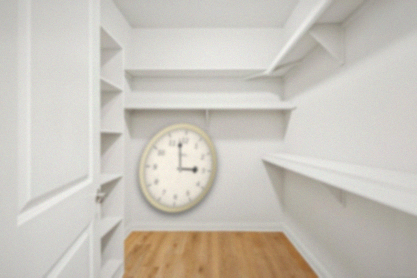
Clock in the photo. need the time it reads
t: 2:58
